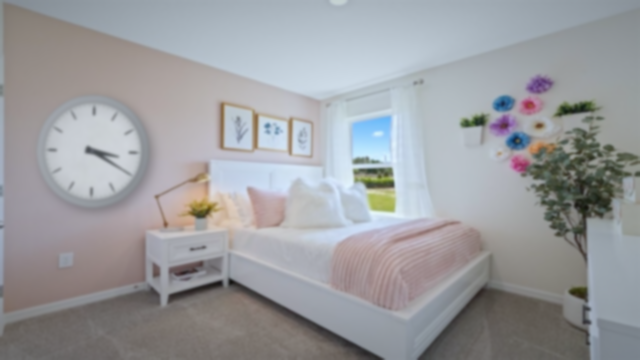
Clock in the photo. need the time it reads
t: 3:20
